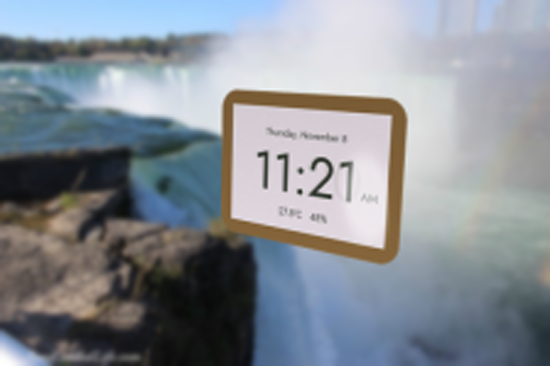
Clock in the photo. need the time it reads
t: 11:21
